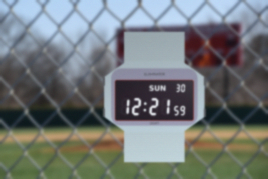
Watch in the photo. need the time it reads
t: 12:21
